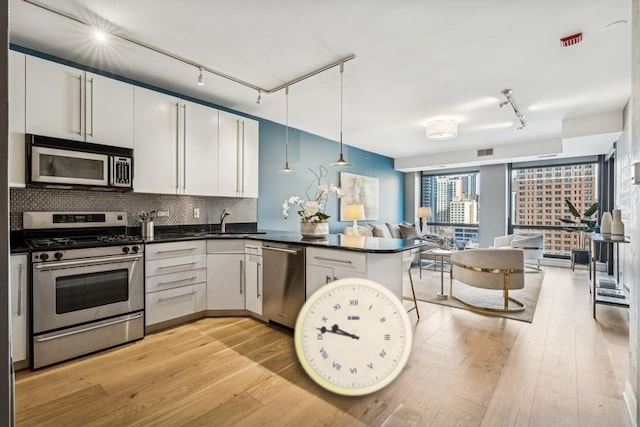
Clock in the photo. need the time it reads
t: 9:47
